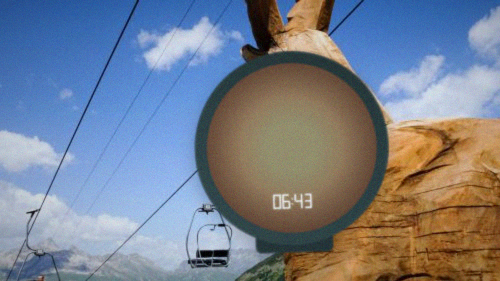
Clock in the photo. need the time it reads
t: 6:43
